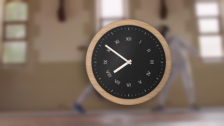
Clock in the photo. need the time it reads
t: 7:51
